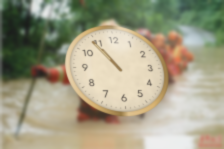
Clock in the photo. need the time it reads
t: 10:54
